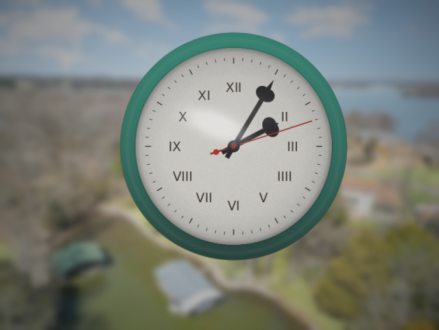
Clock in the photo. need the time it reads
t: 2:05:12
